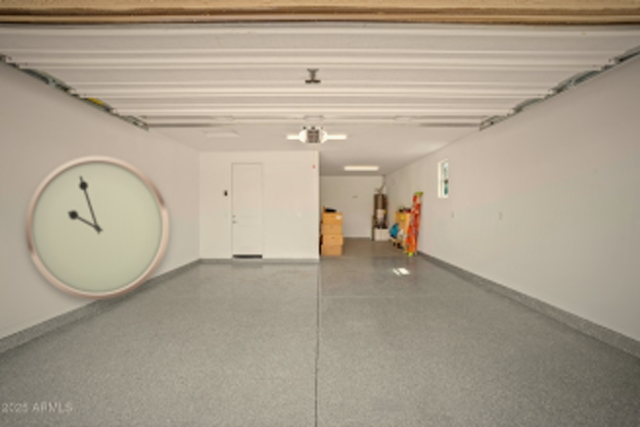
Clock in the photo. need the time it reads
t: 9:57
